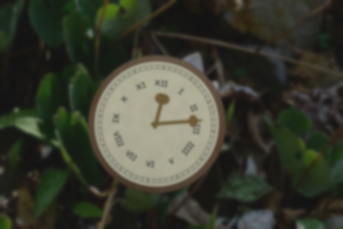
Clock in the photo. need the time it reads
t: 12:13
